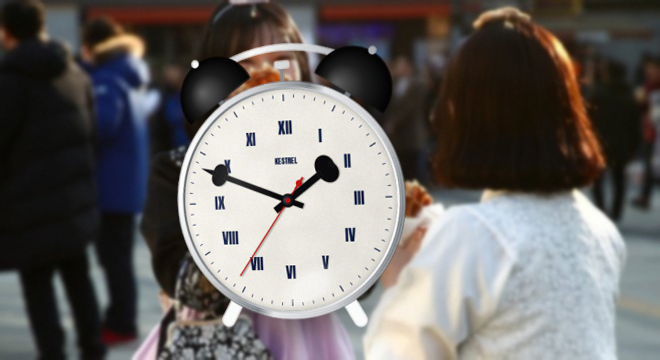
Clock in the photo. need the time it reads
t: 1:48:36
